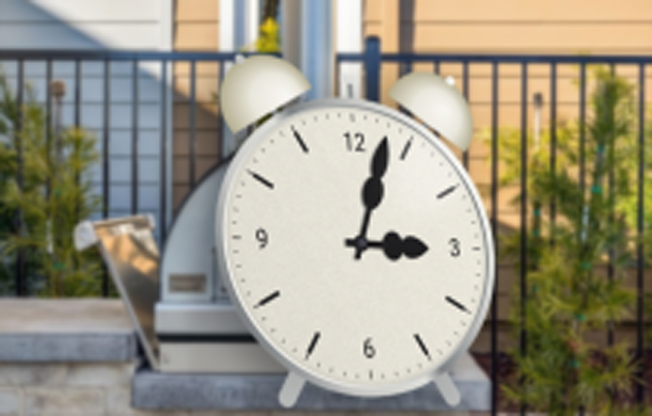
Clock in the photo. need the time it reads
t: 3:03
